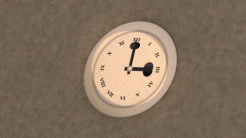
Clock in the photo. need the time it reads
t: 3:00
